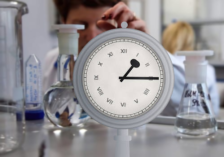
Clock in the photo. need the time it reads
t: 1:15
